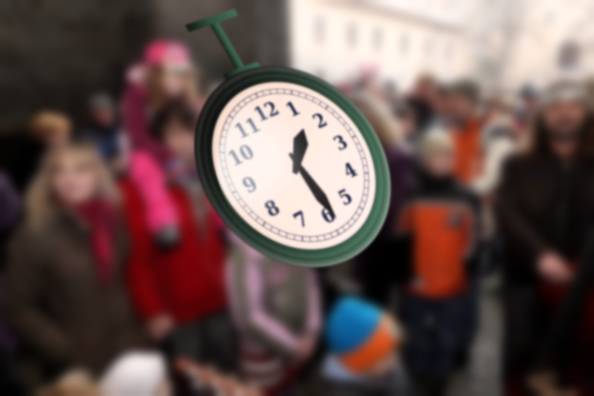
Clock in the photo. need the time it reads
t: 1:29
